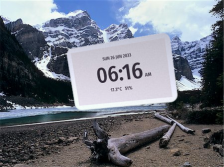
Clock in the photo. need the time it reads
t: 6:16
